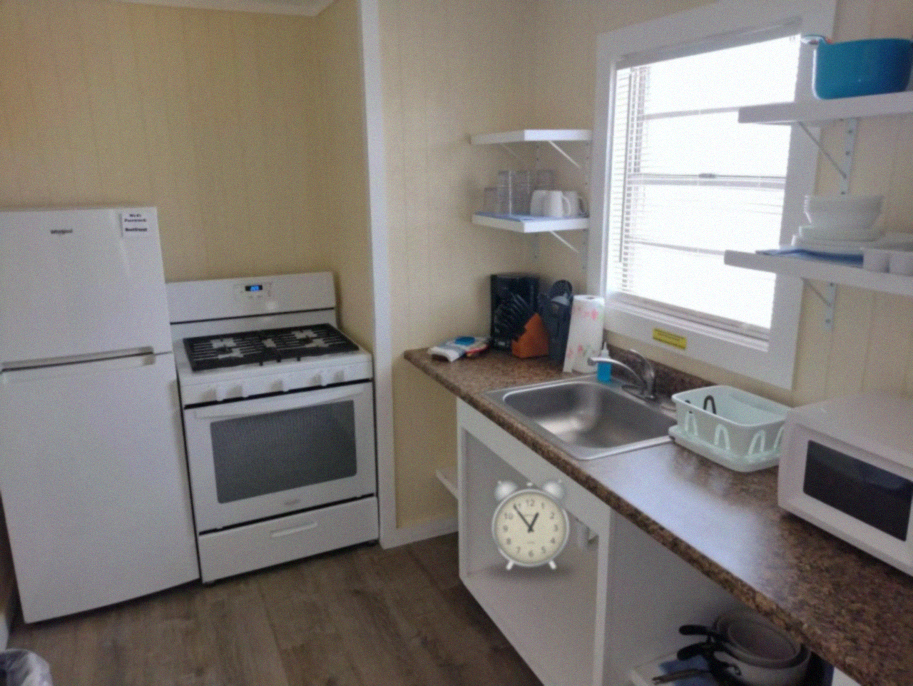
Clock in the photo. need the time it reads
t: 12:54
